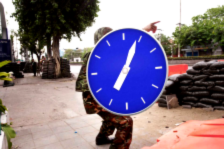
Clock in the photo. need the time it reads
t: 7:04
